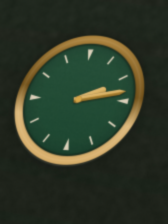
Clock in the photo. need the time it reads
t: 2:13
